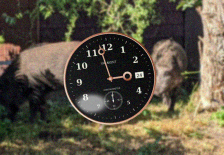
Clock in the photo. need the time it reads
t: 2:58
